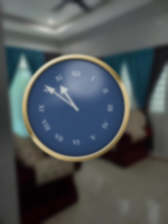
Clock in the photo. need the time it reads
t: 10:51
